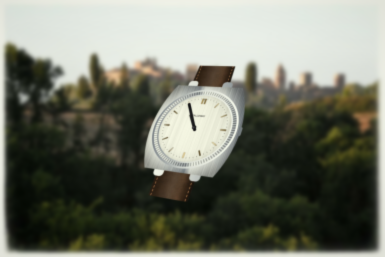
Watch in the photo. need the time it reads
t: 10:55
